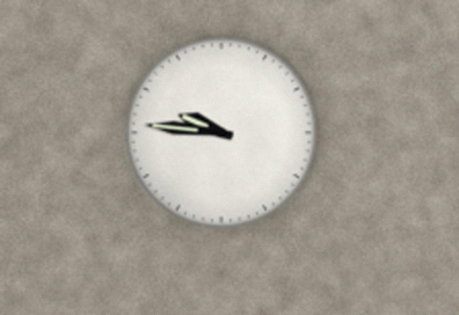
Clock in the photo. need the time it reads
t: 9:46
